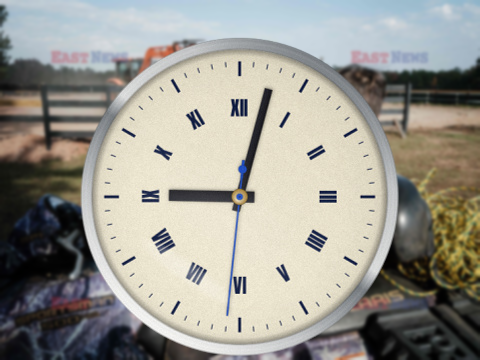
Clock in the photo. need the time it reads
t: 9:02:31
